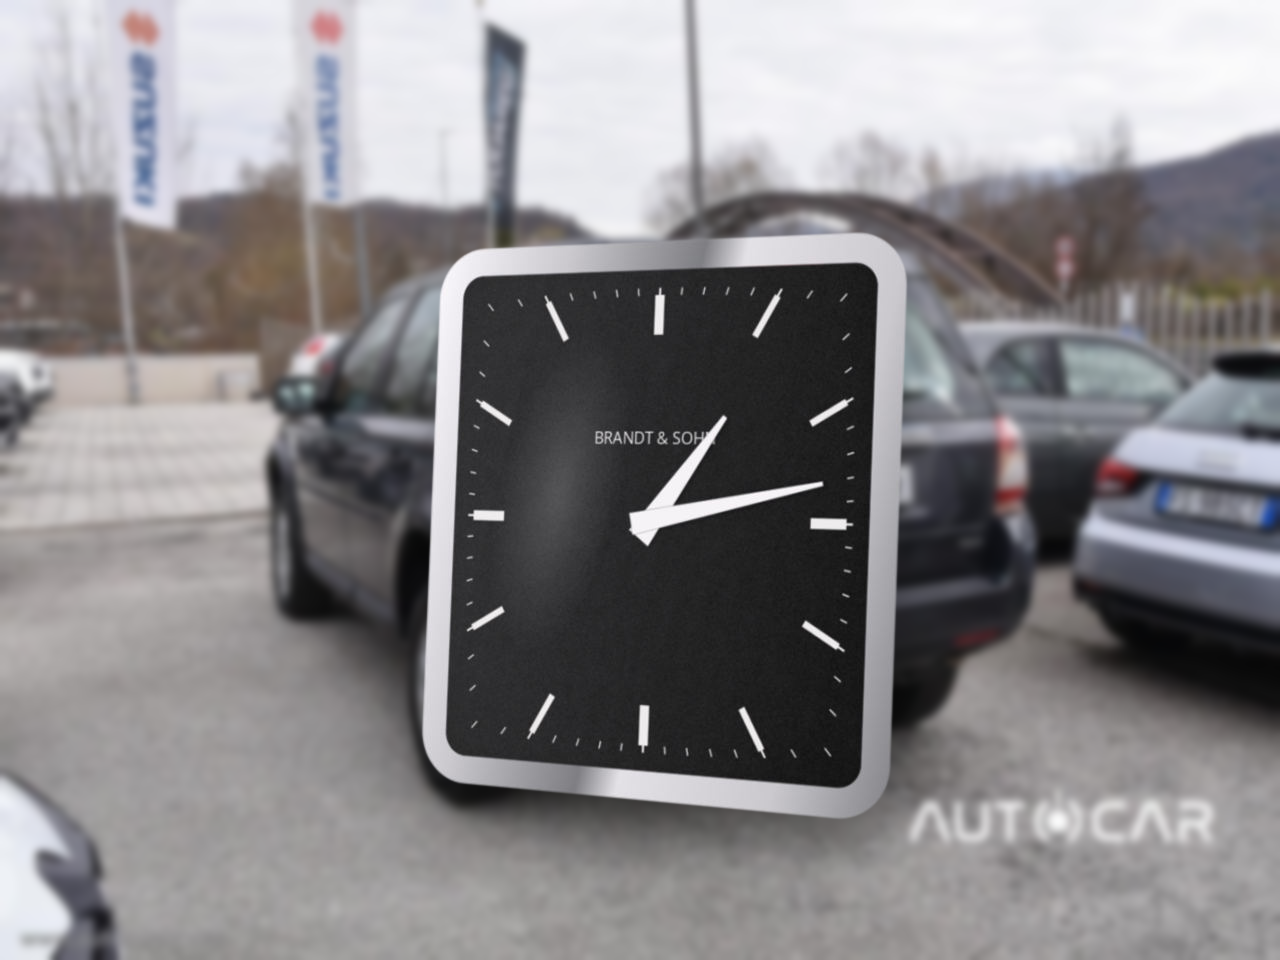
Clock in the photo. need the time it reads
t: 1:13
